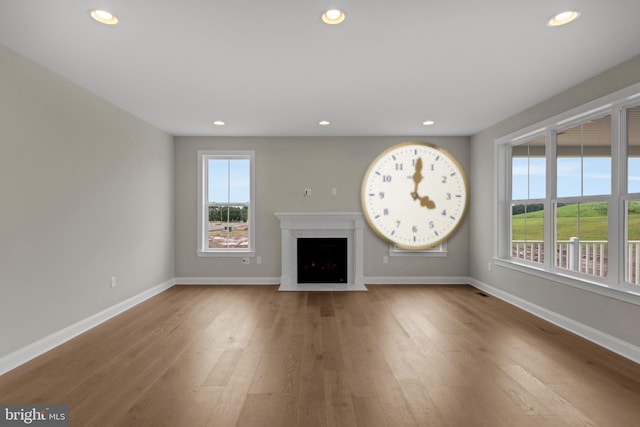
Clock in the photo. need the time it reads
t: 4:01
